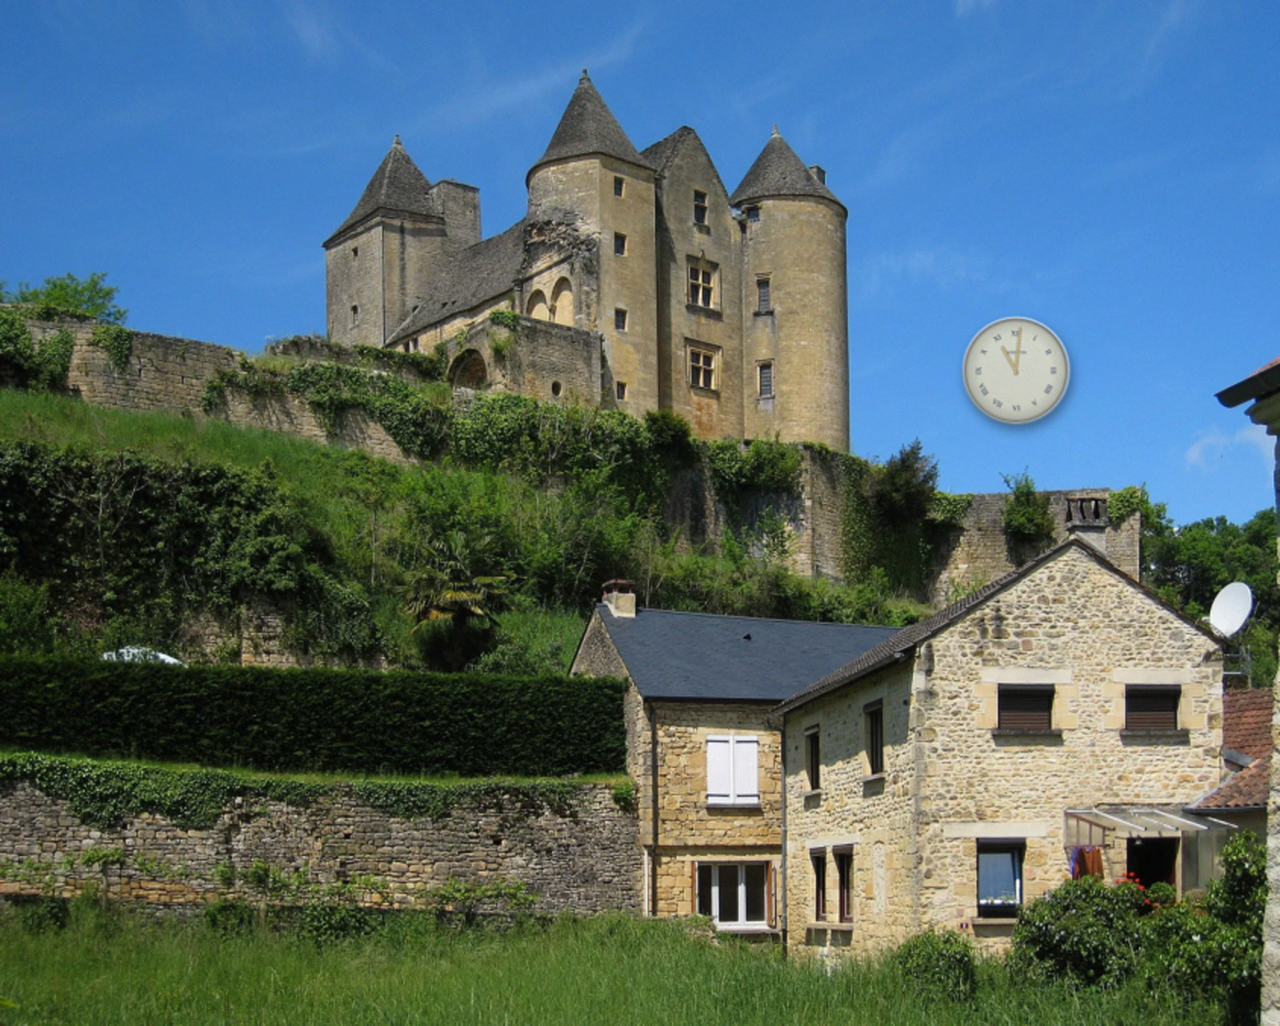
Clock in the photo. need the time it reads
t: 11:01
